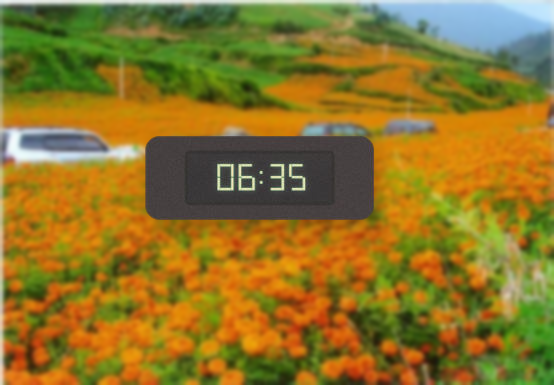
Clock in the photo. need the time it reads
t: 6:35
